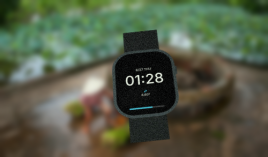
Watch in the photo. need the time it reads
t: 1:28
